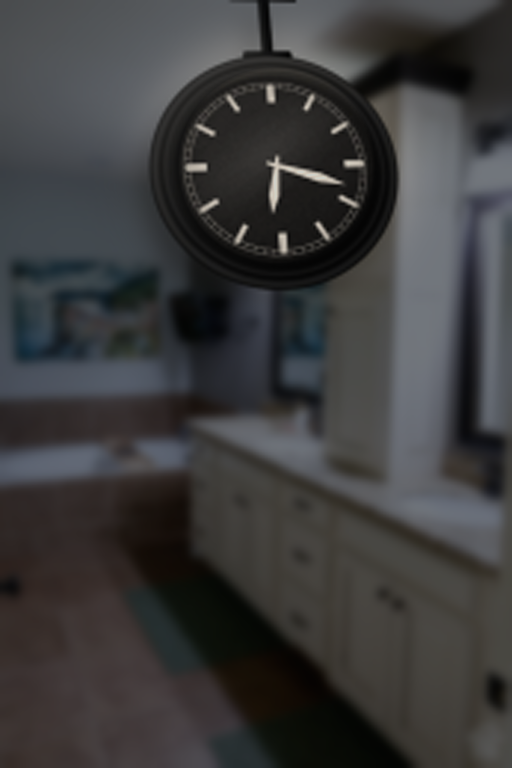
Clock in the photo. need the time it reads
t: 6:18
